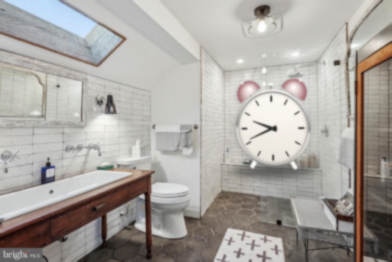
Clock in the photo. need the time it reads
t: 9:41
